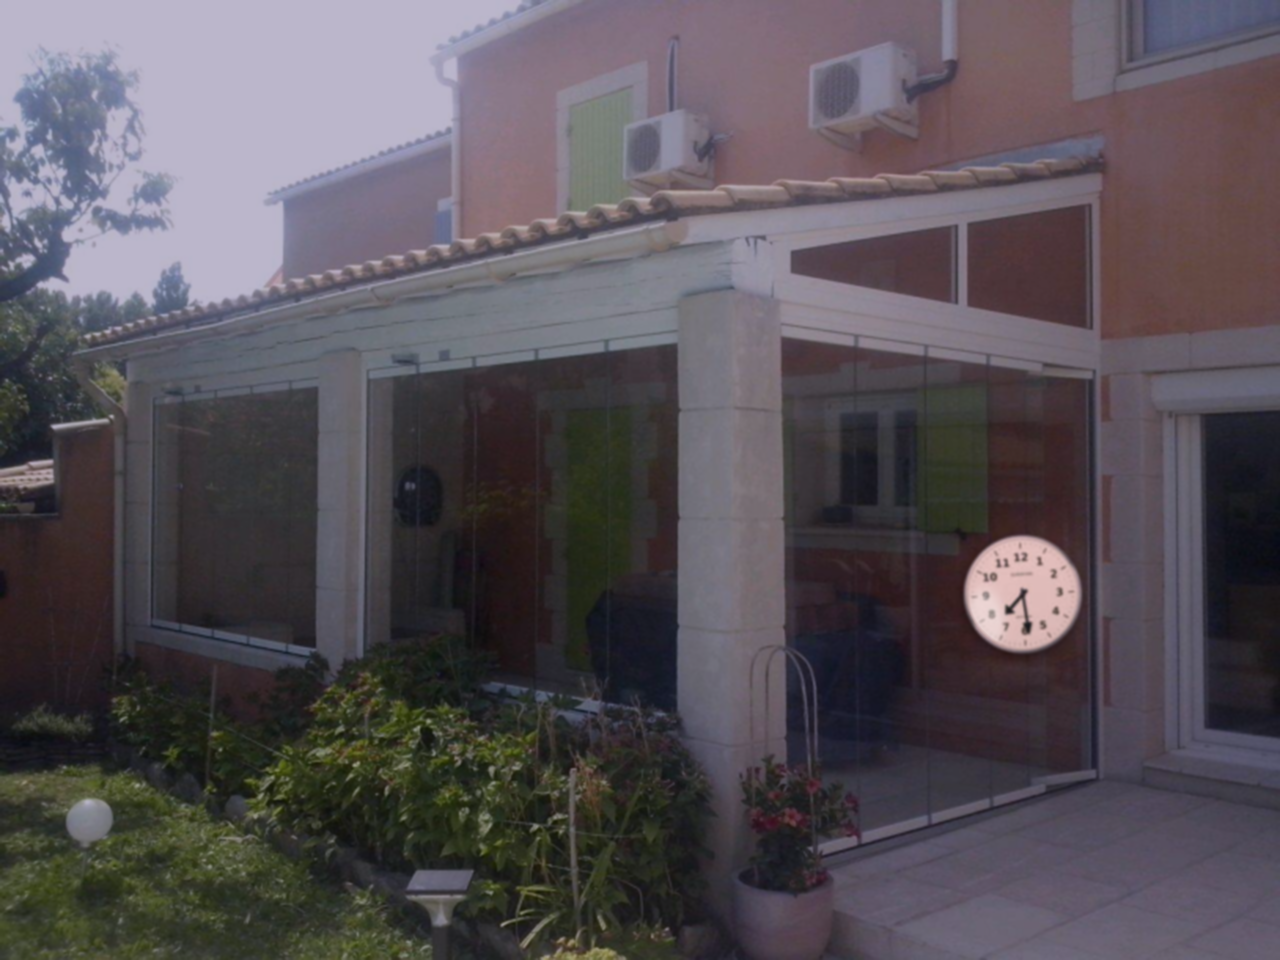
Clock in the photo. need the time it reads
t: 7:29
